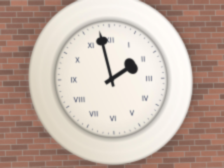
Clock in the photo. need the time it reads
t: 1:58
